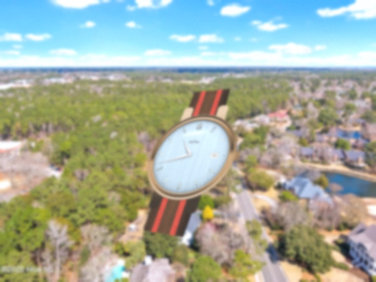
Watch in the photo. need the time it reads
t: 10:42
